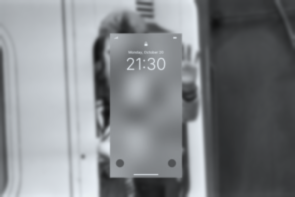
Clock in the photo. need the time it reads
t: 21:30
